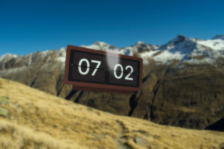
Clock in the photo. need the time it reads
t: 7:02
